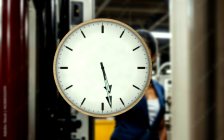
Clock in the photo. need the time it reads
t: 5:28
